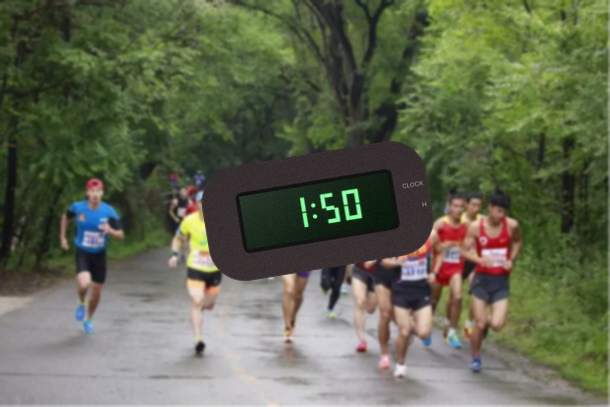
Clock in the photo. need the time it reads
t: 1:50
